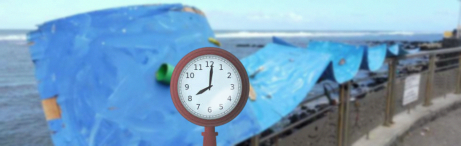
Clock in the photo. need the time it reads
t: 8:01
